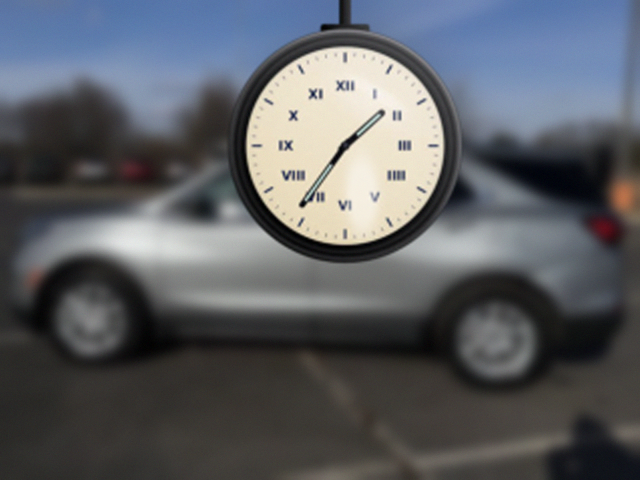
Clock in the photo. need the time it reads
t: 1:36
